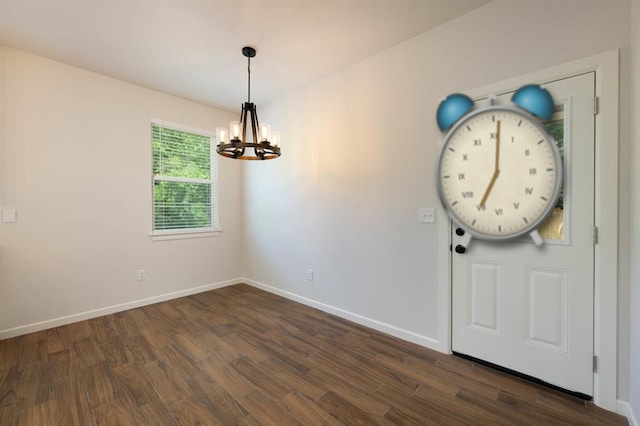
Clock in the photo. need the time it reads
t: 7:01
